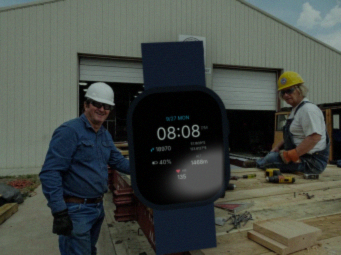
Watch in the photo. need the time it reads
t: 8:08
